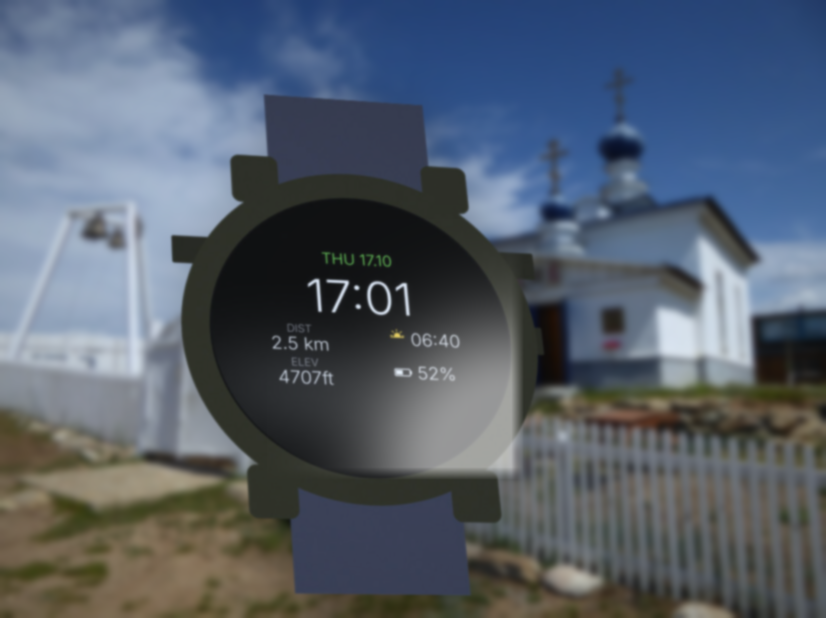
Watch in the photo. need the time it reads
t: 17:01
